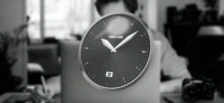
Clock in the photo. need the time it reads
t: 10:08
